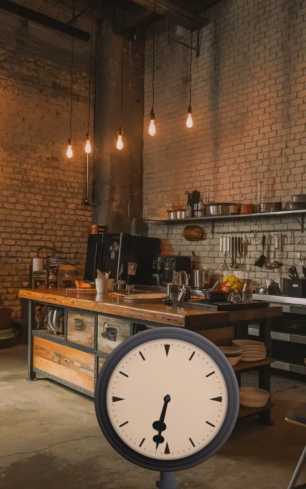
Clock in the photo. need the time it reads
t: 6:32
